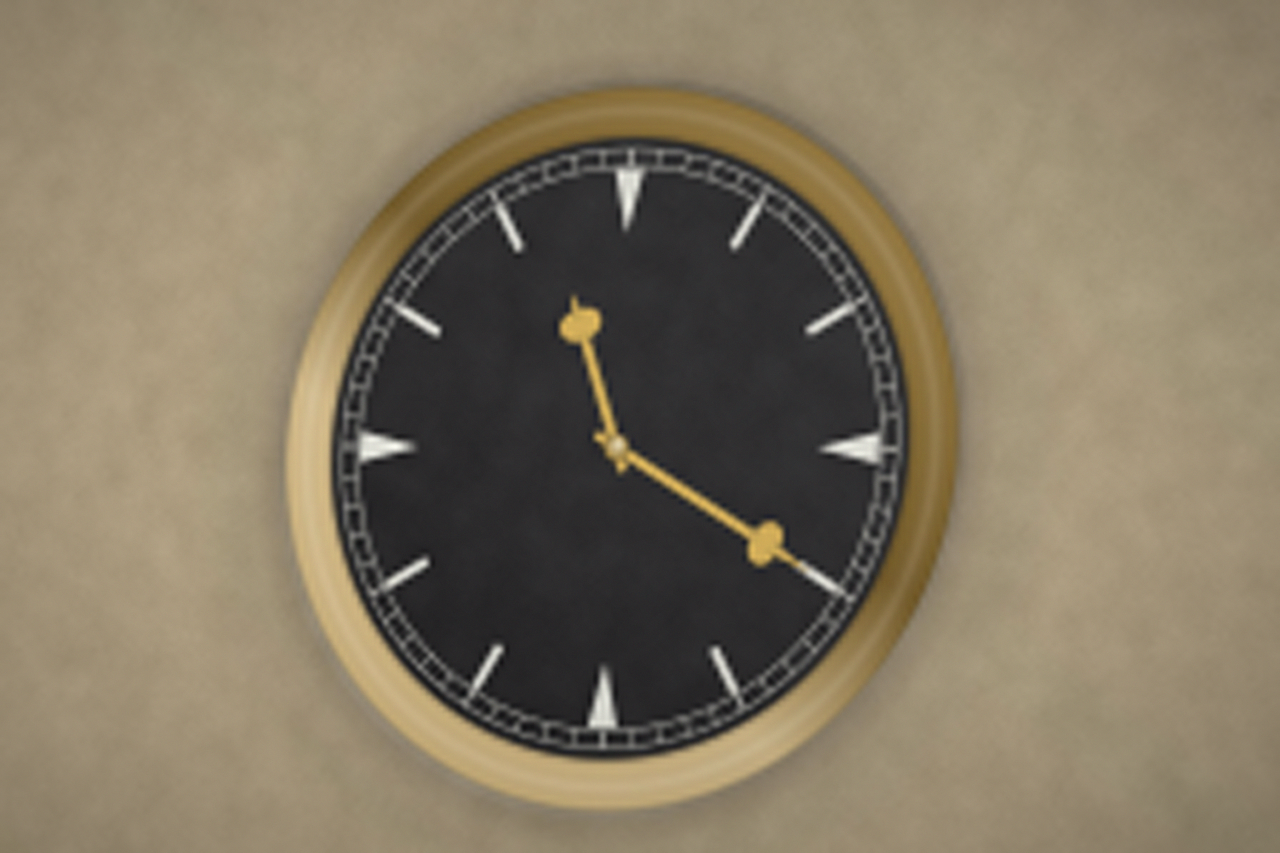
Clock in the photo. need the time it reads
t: 11:20
